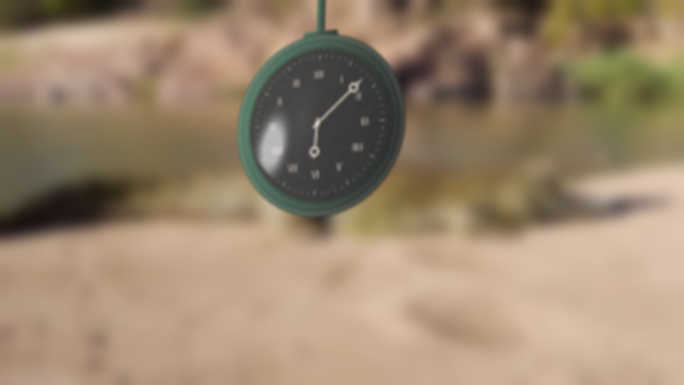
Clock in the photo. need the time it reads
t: 6:08
